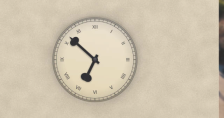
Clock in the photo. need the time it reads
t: 6:52
